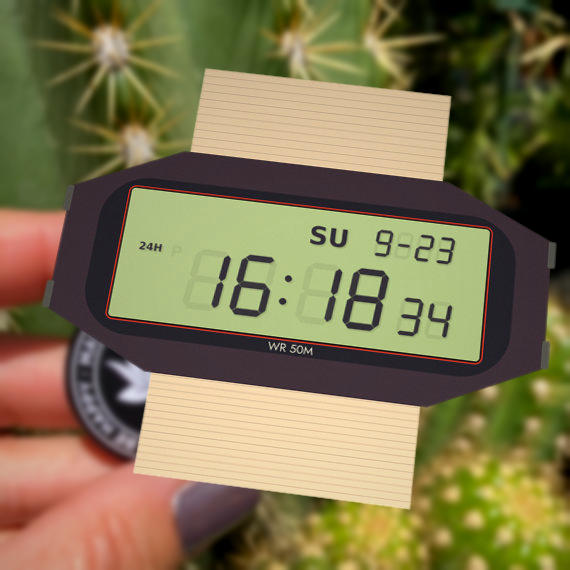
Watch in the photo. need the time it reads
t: 16:18:34
